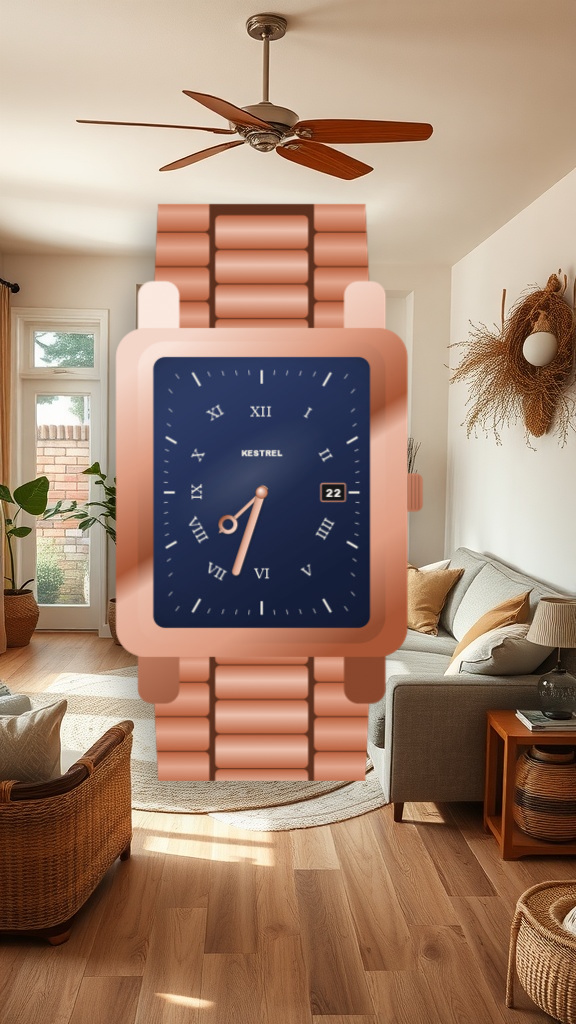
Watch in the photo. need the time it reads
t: 7:33
